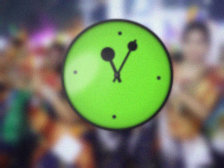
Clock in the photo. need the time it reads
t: 11:04
